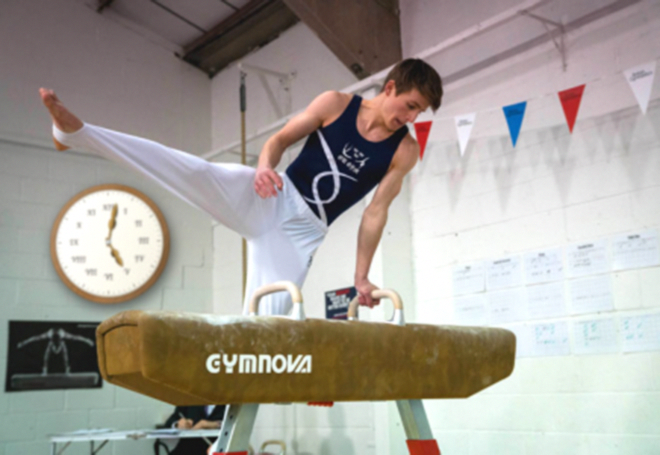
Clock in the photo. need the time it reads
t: 5:02
